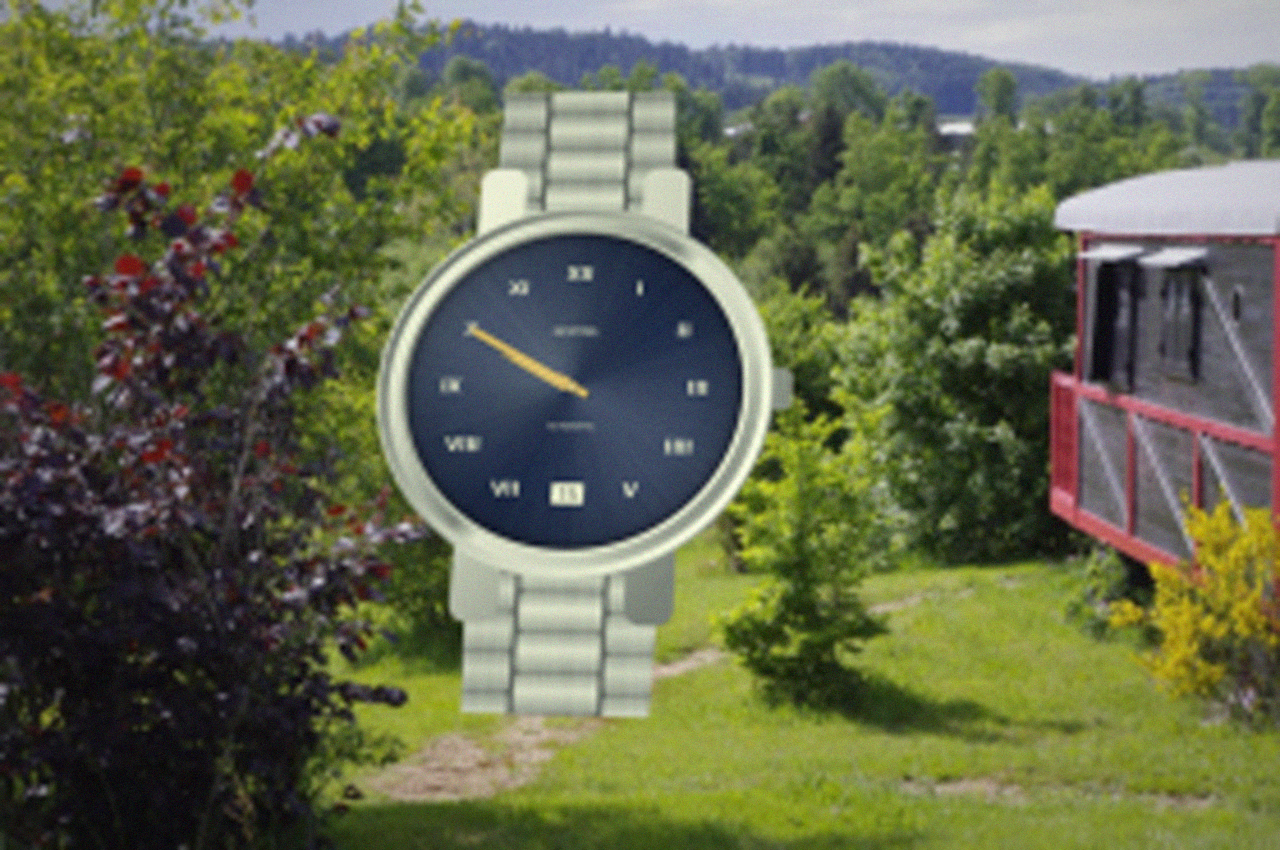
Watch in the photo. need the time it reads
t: 9:50
